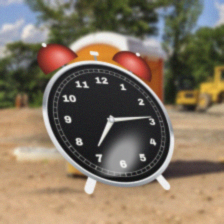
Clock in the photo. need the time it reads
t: 7:14
